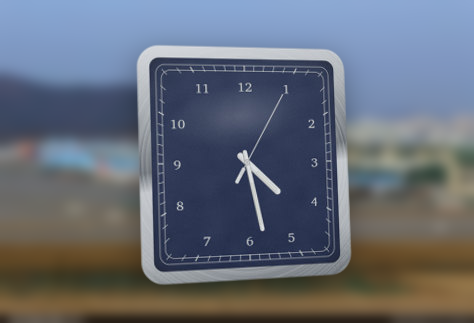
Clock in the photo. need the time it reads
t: 4:28:05
